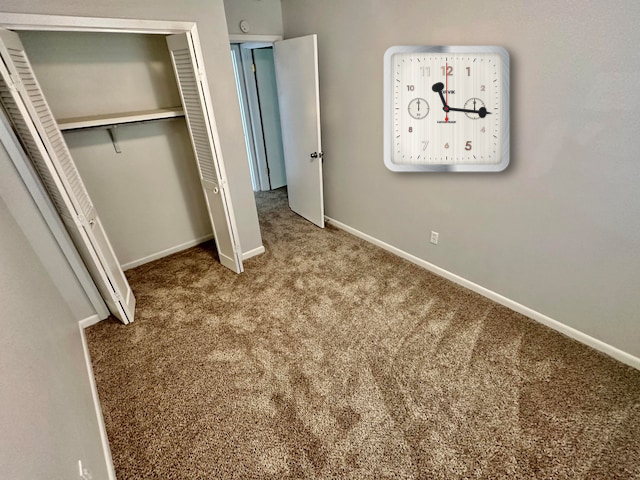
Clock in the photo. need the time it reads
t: 11:16
